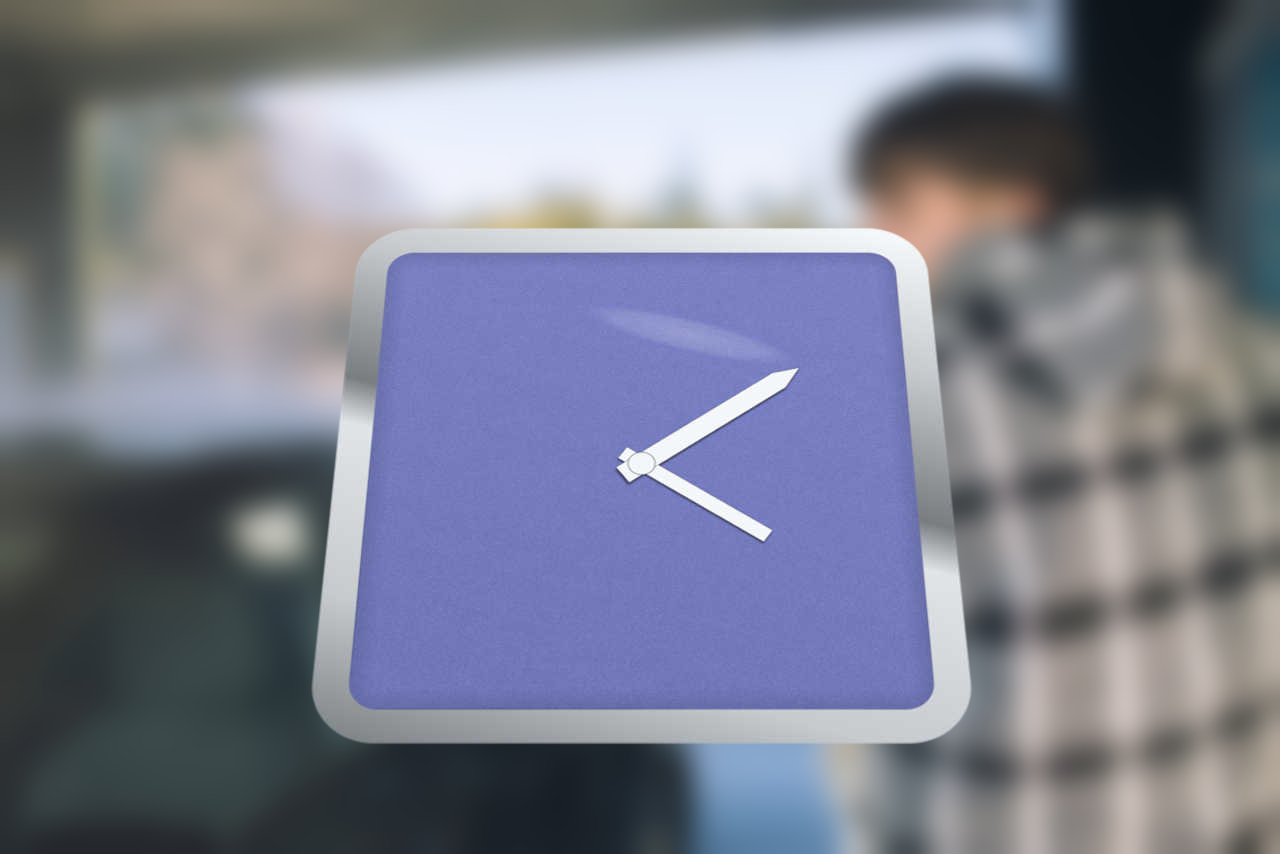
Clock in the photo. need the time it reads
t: 4:09
